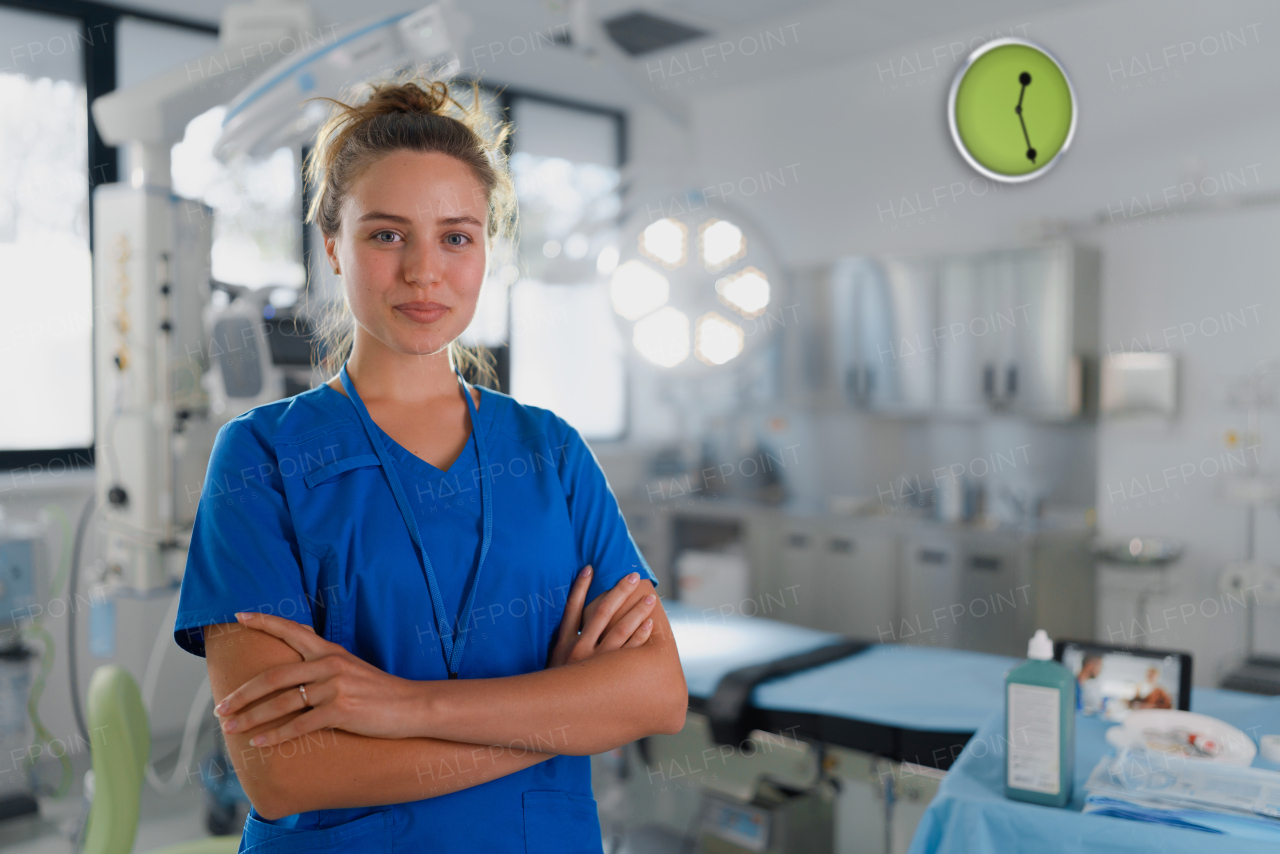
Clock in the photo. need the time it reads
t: 12:27
